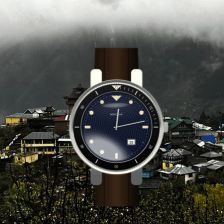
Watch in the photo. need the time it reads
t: 12:13
